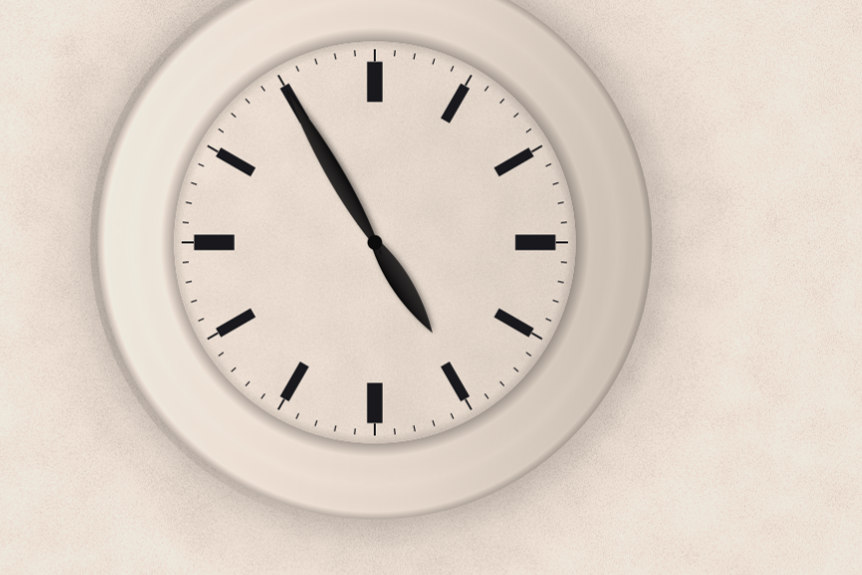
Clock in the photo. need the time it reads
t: 4:55
